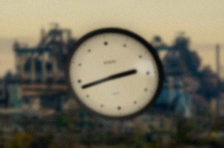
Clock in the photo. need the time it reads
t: 2:43
